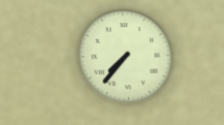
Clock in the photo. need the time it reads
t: 7:37
